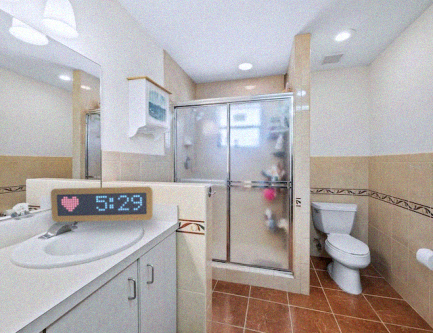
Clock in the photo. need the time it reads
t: 5:29
